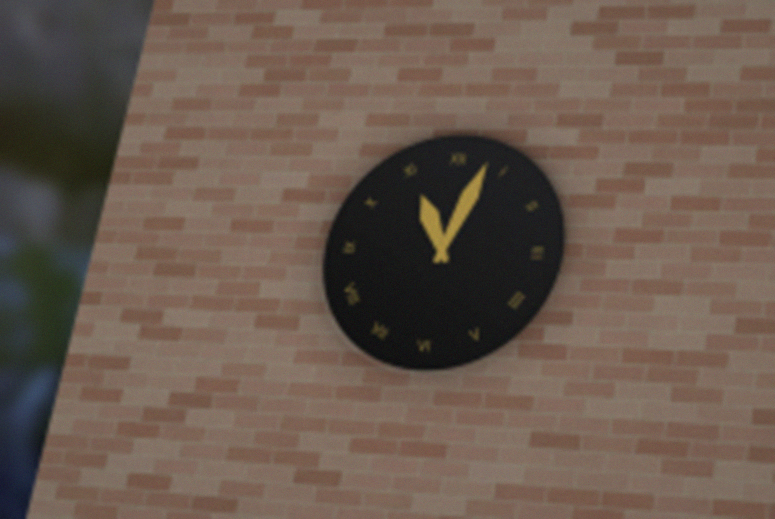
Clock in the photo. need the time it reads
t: 11:03
